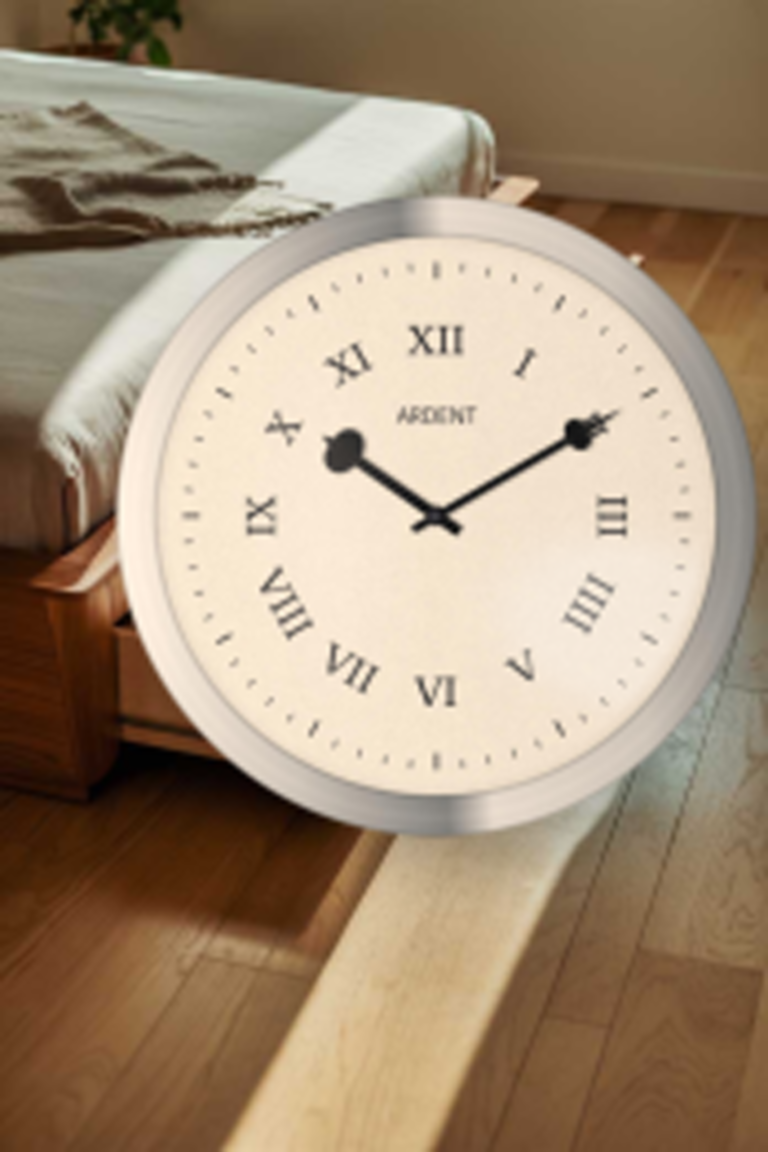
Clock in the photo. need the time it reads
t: 10:10
